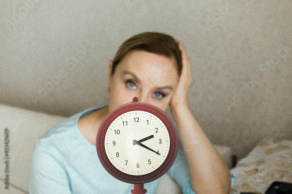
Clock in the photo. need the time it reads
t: 2:20
